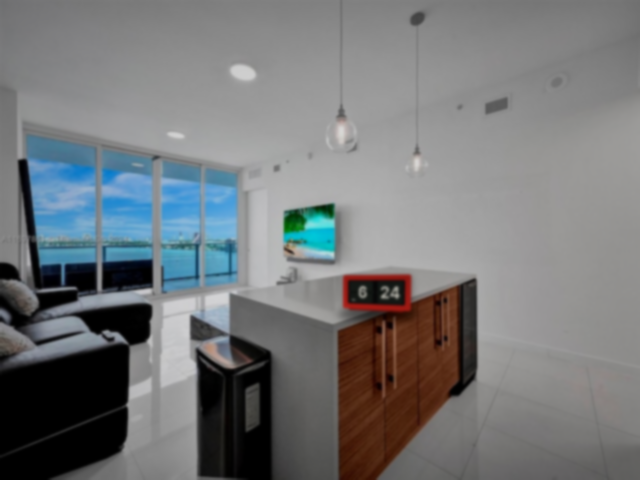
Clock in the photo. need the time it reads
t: 6:24
